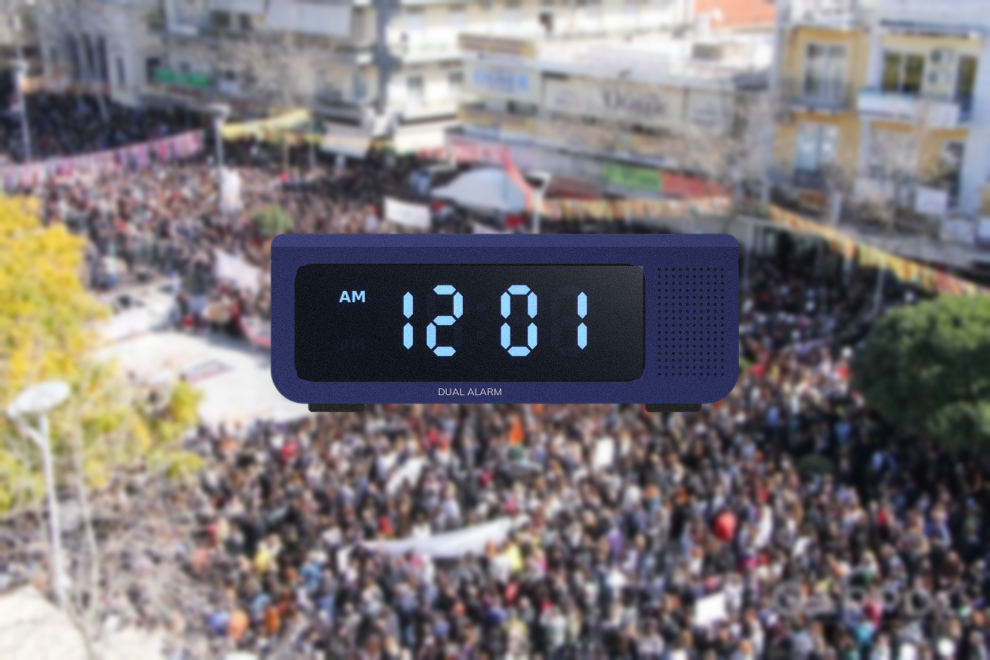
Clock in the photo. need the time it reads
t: 12:01
